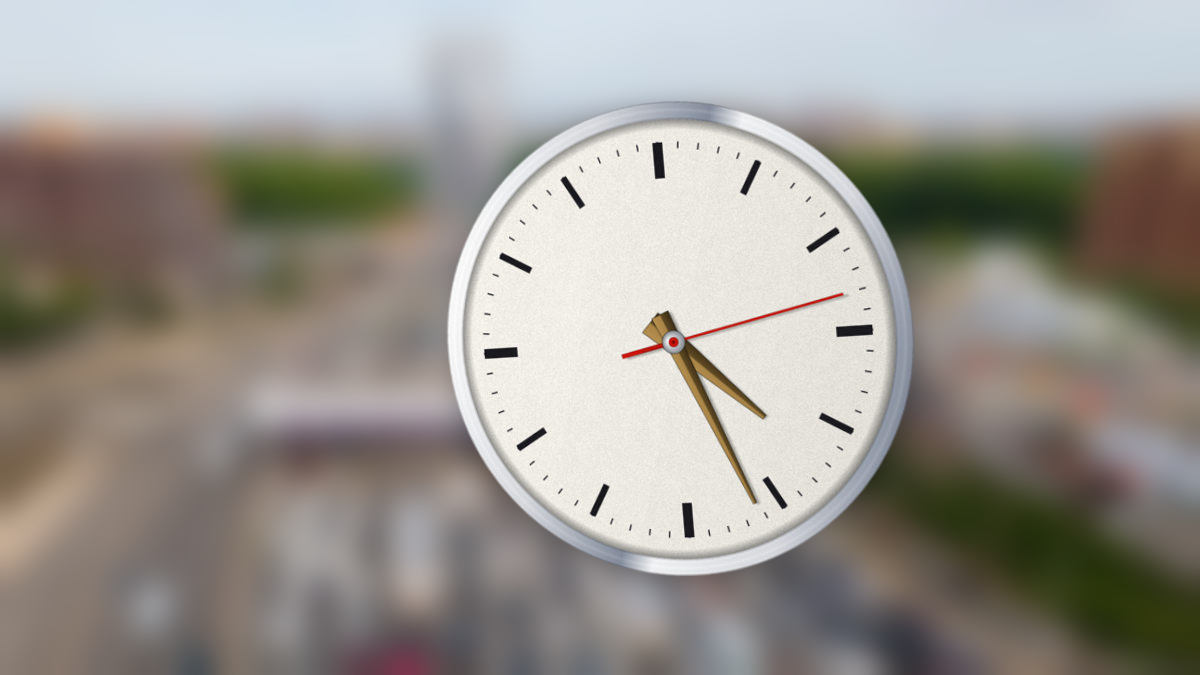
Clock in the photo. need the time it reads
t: 4:26:13
